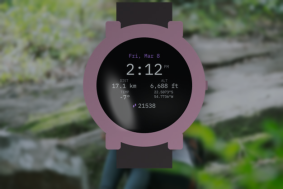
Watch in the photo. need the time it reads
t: 2:12
